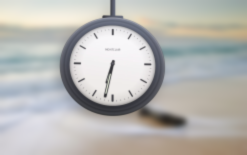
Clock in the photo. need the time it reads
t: 6:32
